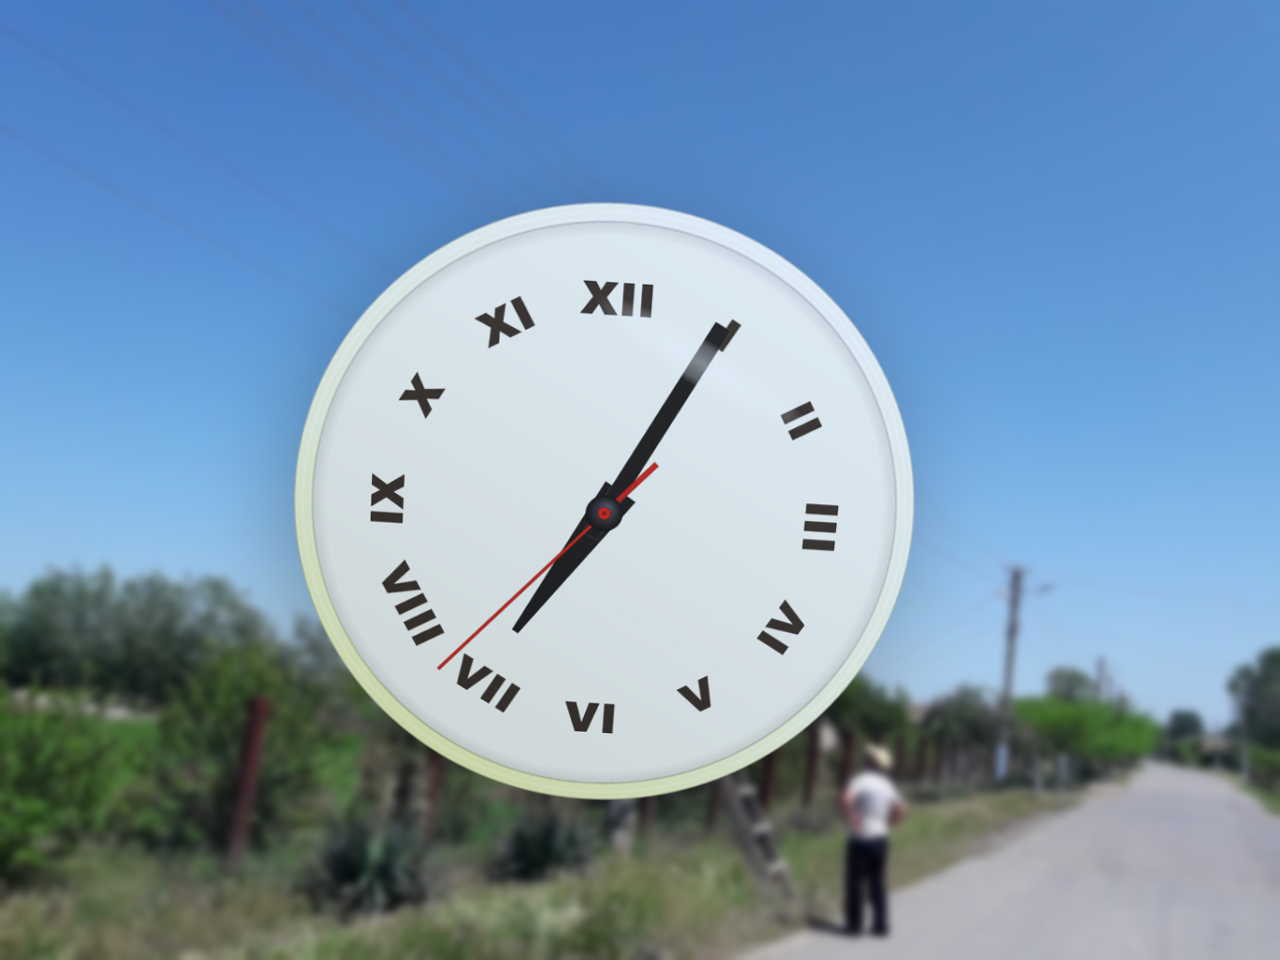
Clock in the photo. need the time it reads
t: 7:04:37
